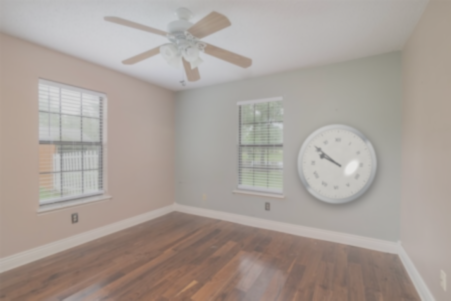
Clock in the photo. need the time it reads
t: 9:51
